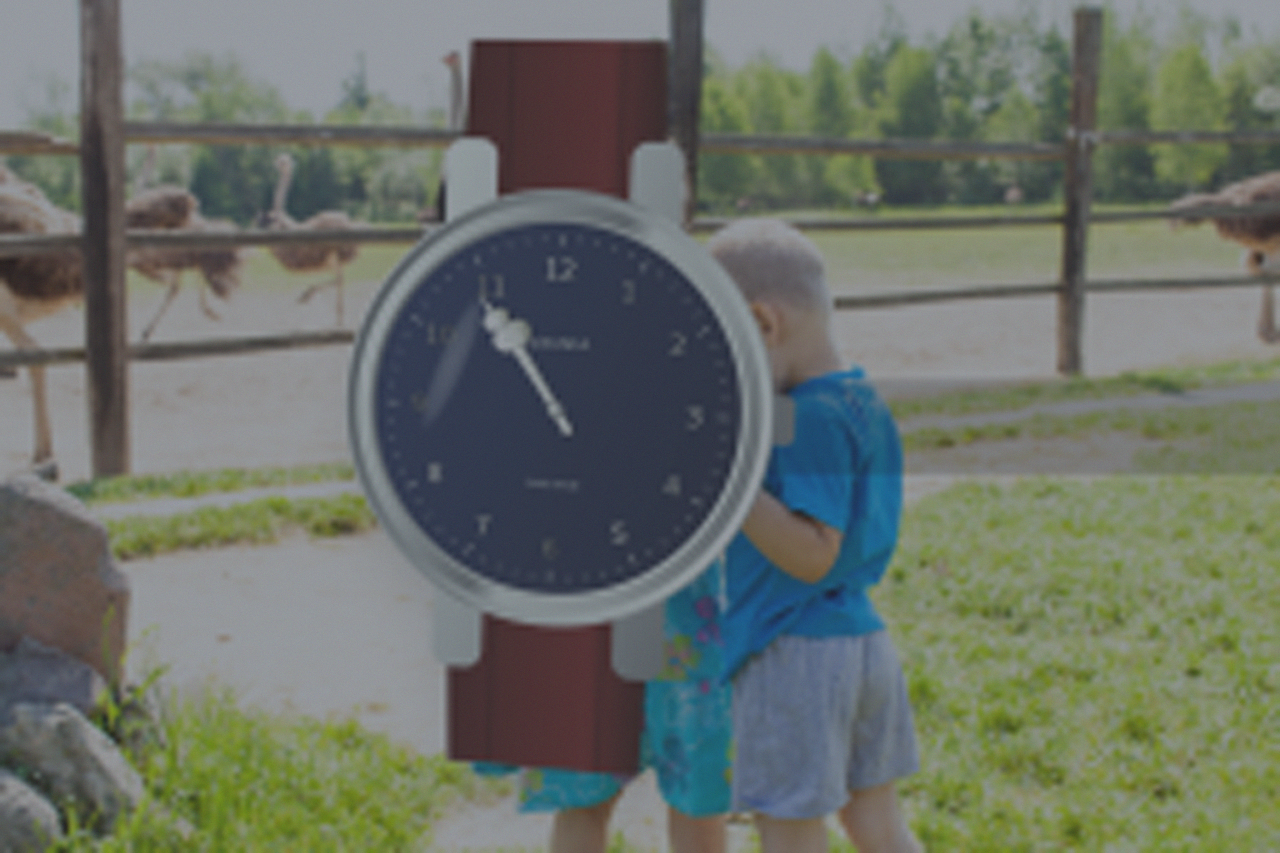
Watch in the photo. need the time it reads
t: 10:54
